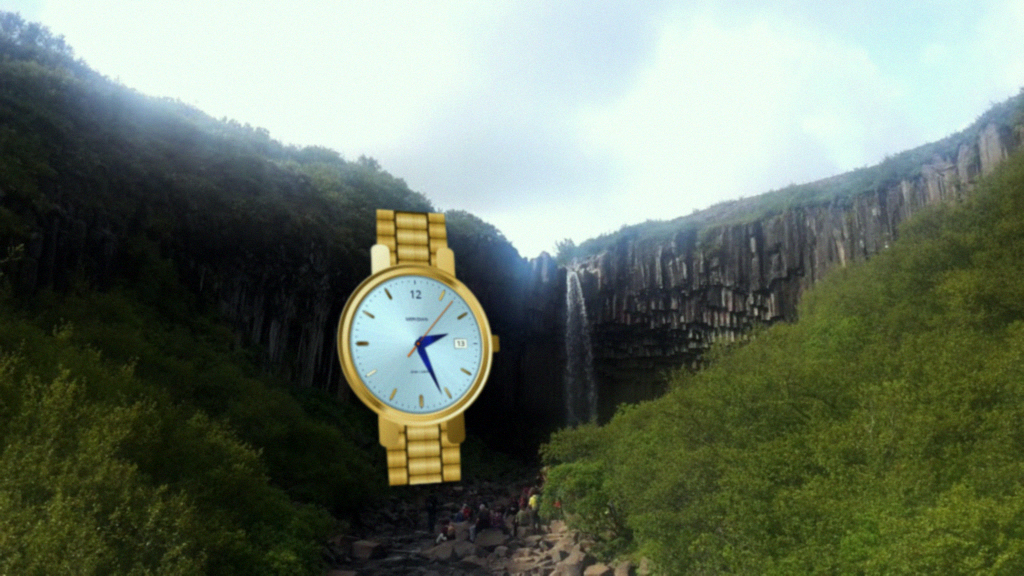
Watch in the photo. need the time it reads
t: 2:26:07
